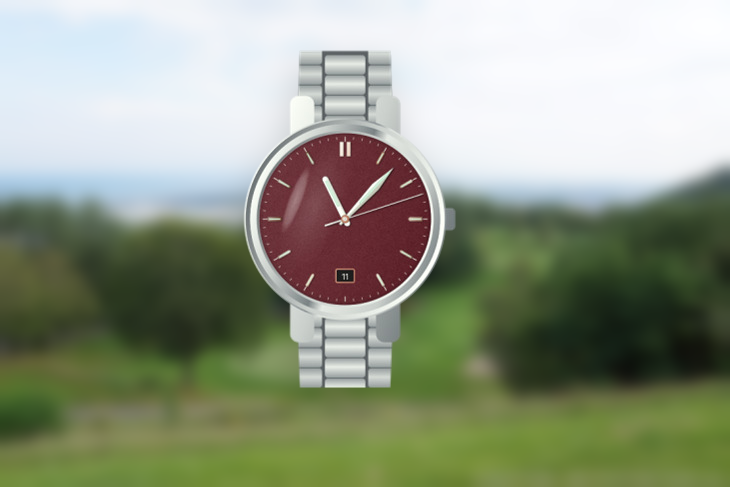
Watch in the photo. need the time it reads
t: 11:07:12
